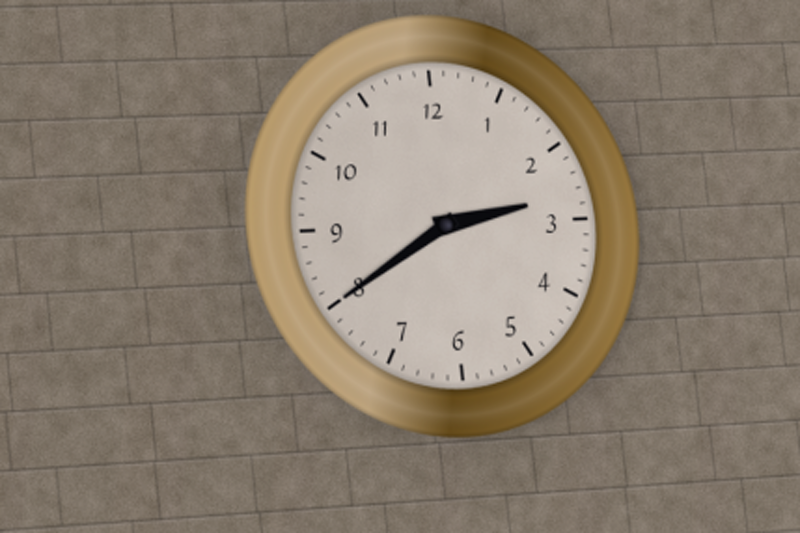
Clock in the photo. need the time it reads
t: 2:40
